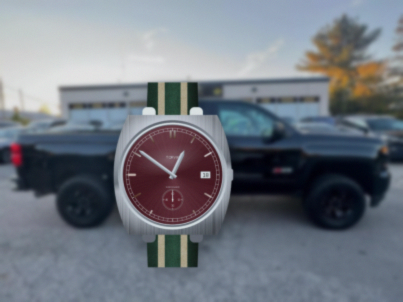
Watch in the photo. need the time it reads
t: 12:51
